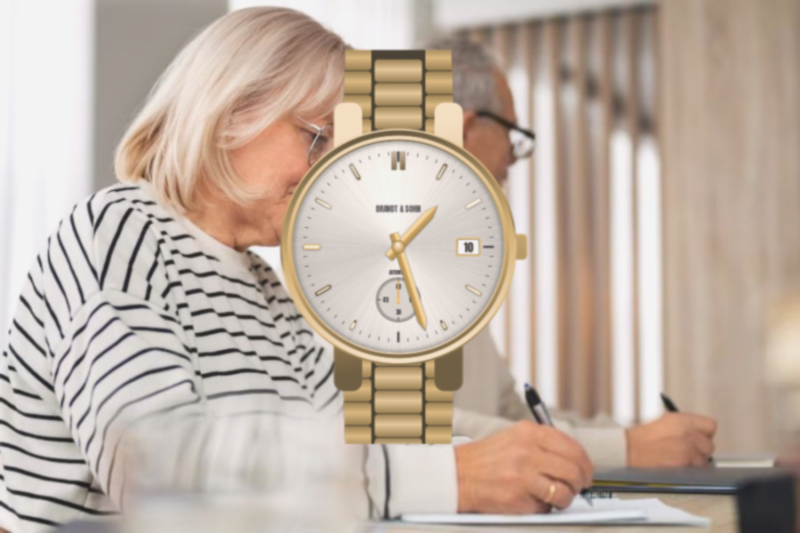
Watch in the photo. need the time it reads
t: 1:27
